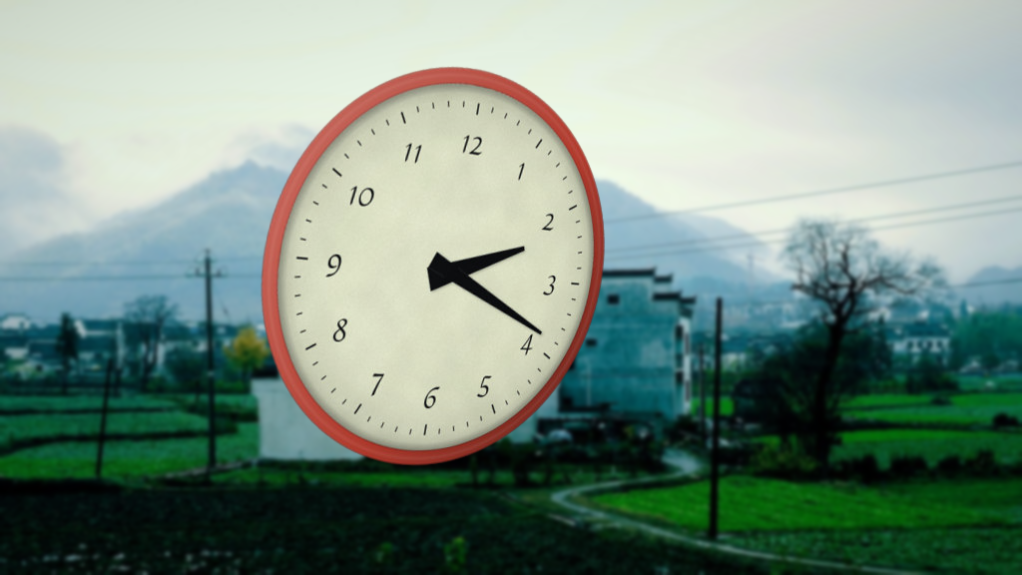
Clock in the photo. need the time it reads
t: 2:19
